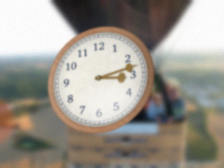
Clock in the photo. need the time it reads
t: 3:13
